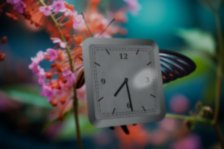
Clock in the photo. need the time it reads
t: 7:29
